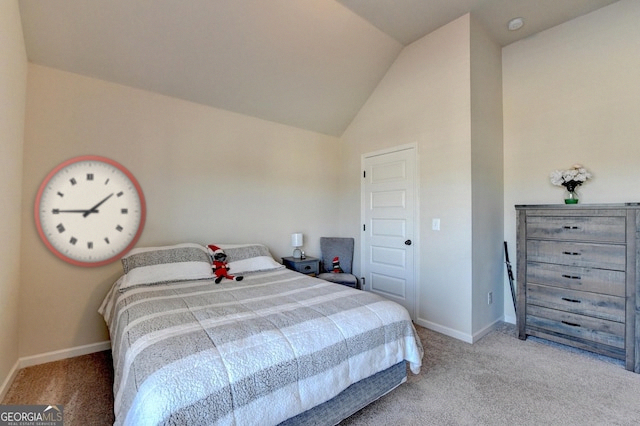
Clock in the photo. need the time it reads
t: 1:45
